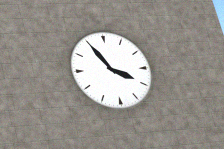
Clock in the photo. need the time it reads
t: 3:55
